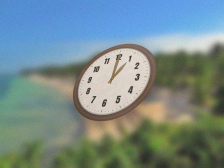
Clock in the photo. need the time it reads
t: 1:00
